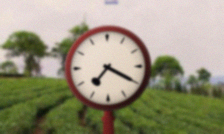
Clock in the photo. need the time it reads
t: 7:20
